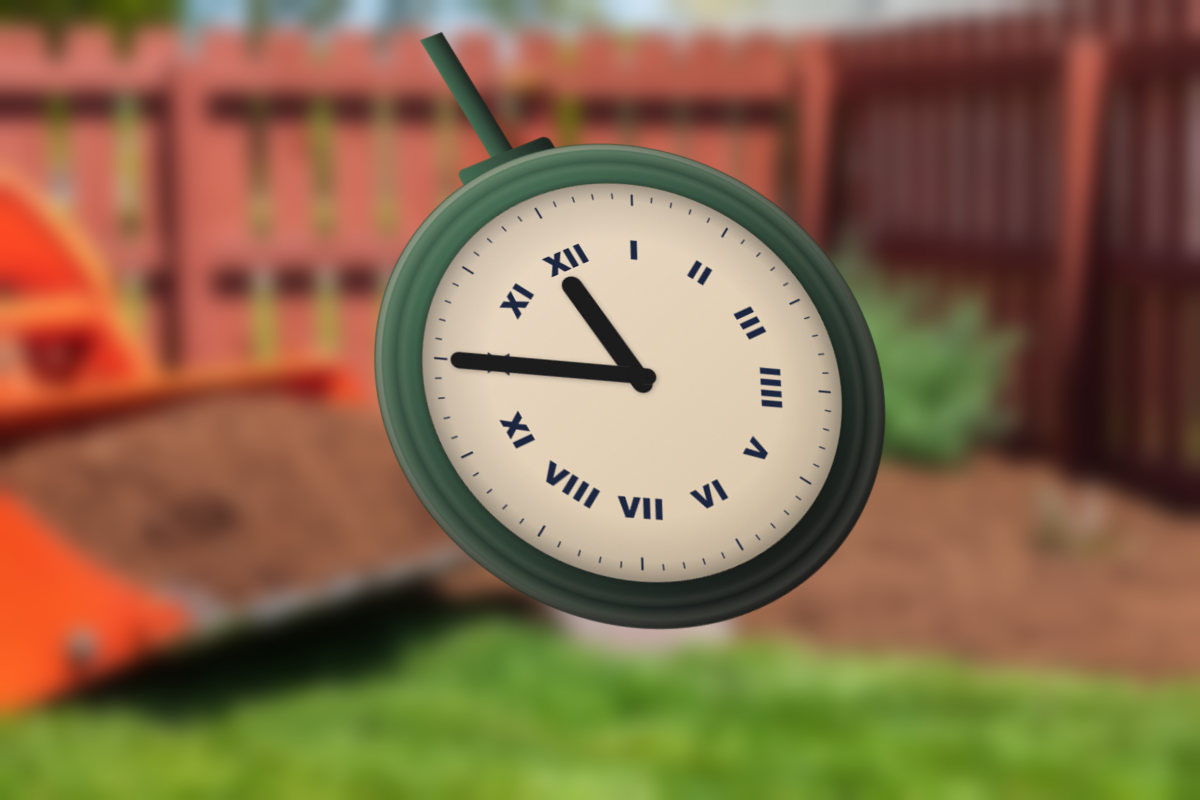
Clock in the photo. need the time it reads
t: 11:50
